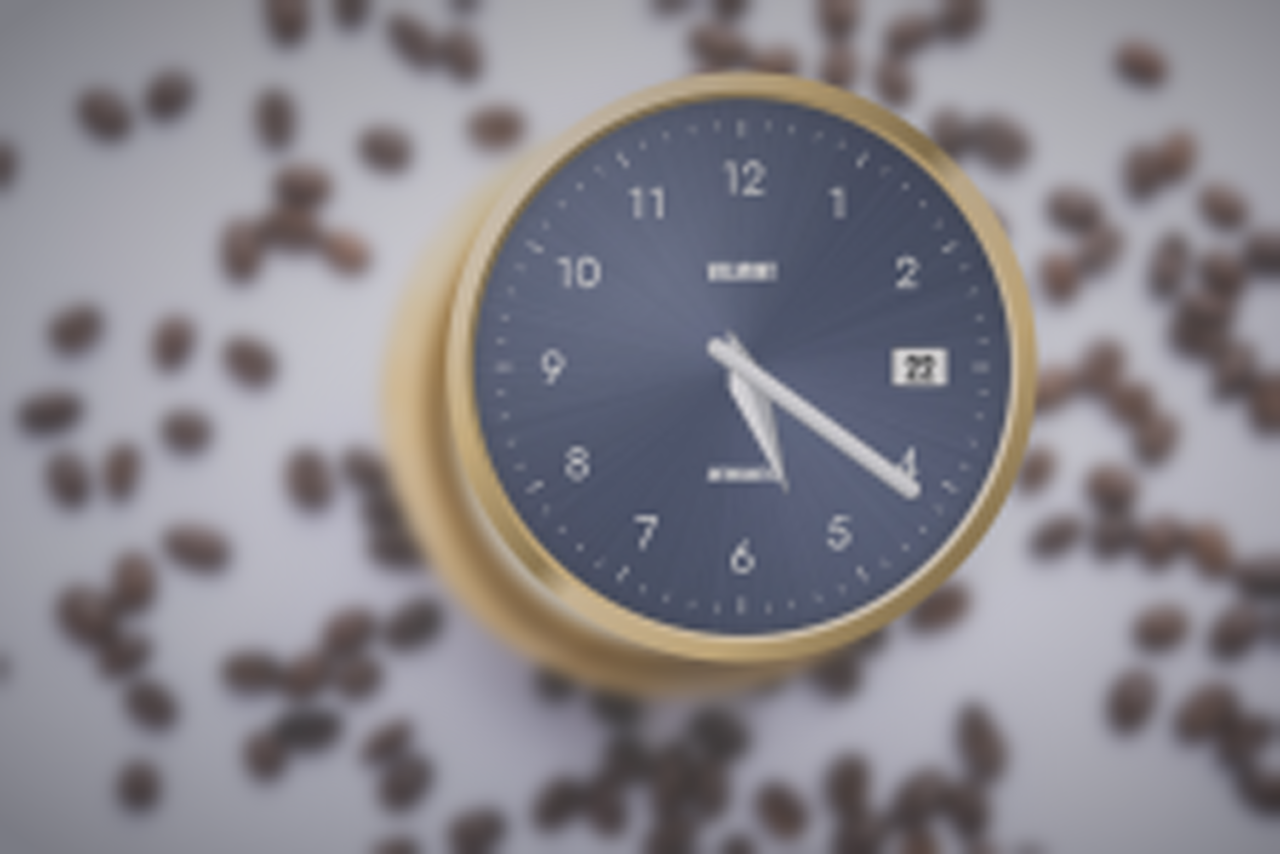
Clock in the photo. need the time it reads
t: 5:21
